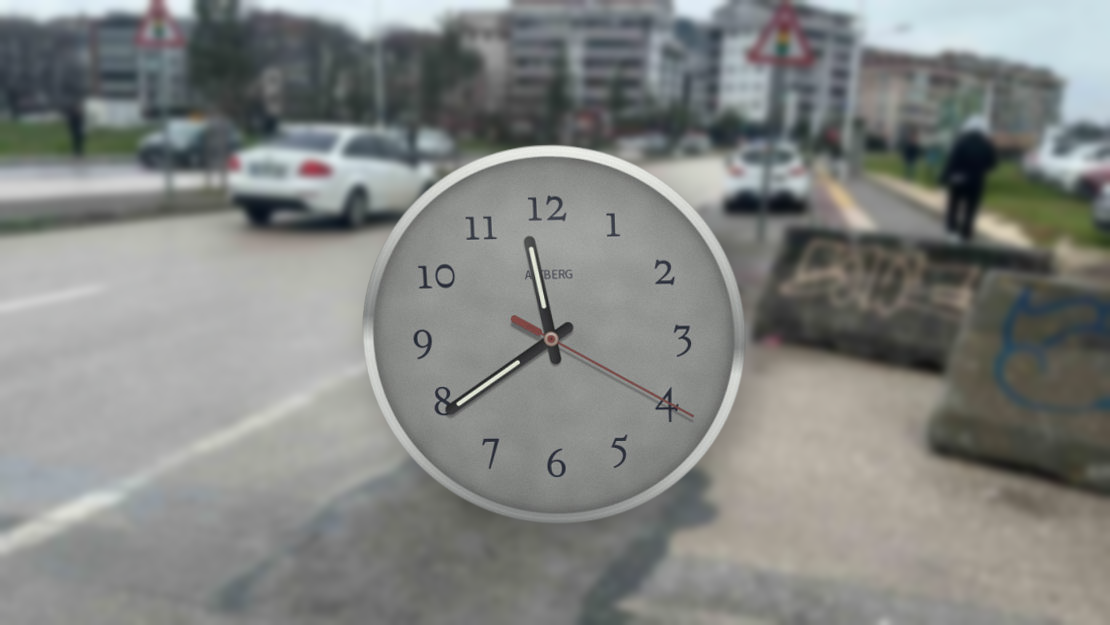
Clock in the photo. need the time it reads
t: 11:39:20
